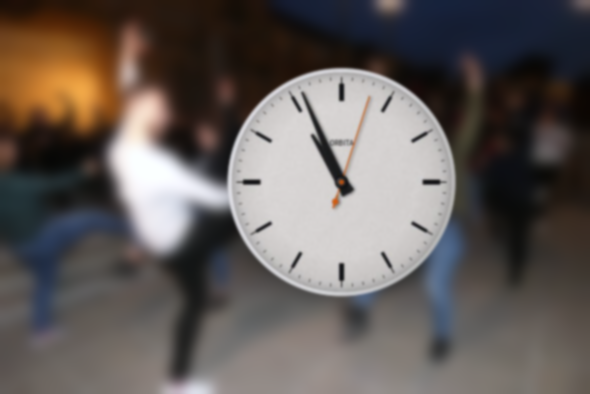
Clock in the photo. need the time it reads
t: 10:56:03
